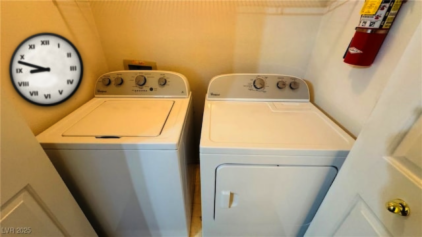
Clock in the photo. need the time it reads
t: 8:48
